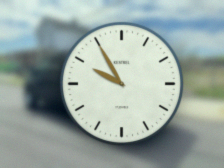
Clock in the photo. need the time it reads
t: 9:55
